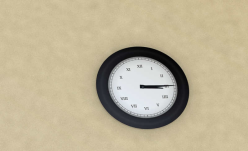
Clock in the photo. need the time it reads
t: 3:15
